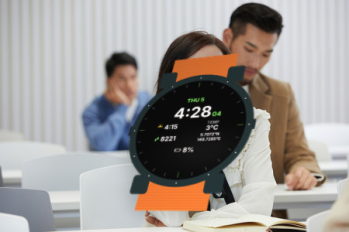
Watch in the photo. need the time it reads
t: 4:28
